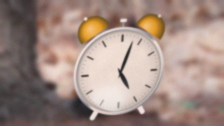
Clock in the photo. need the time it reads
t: 5:03
